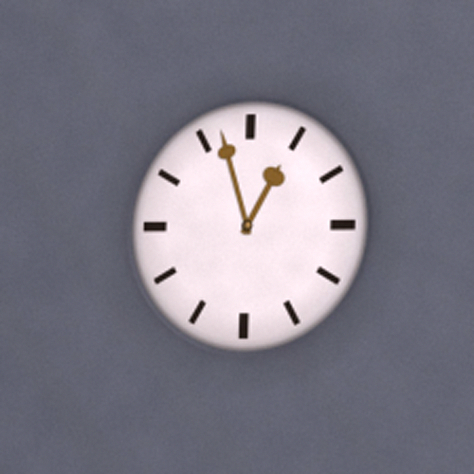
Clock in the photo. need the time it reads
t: 12:57
